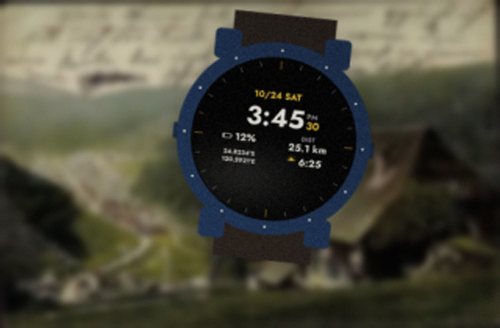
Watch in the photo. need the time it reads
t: 3:45
